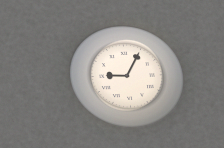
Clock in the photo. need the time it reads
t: 9:05
